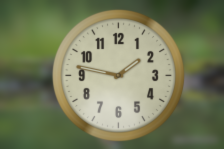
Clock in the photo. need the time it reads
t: 1:47
